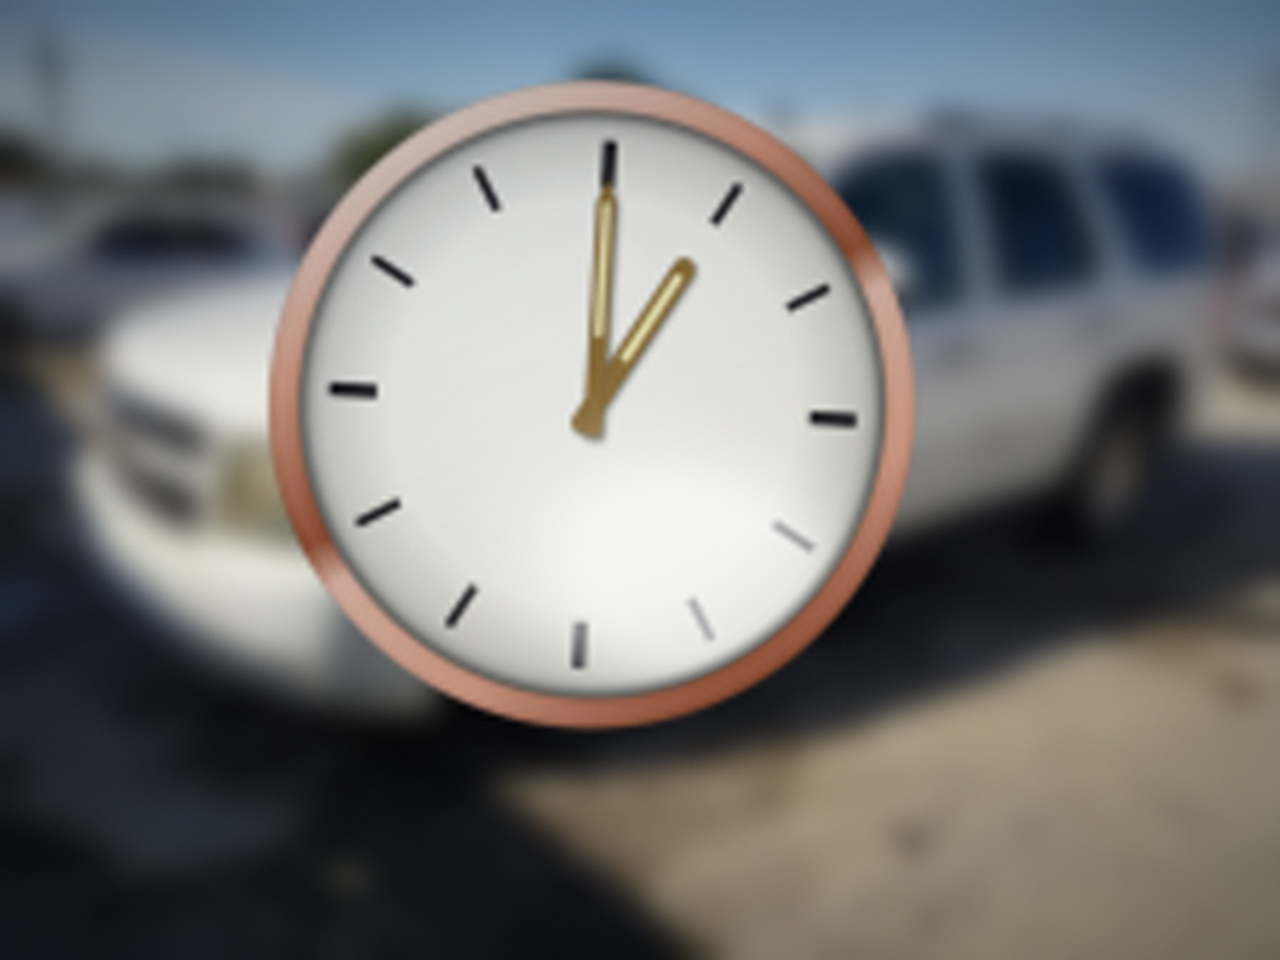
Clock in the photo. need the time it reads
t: 1:00
